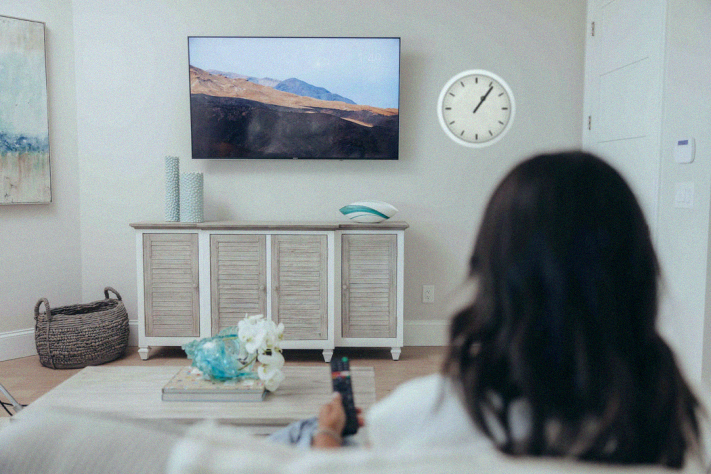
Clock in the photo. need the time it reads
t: 1:06
